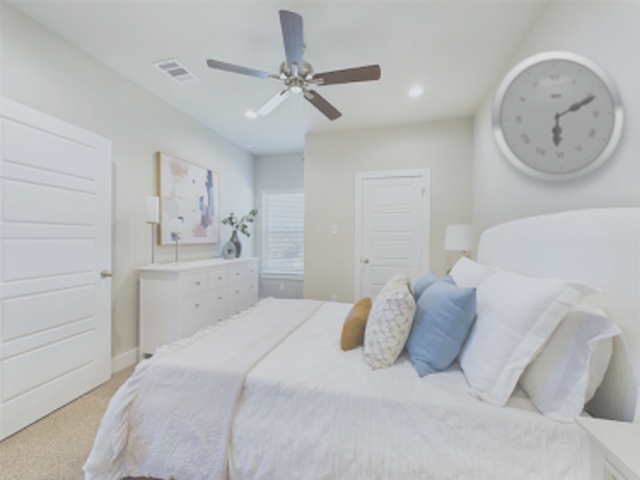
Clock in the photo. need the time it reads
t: 6:11
